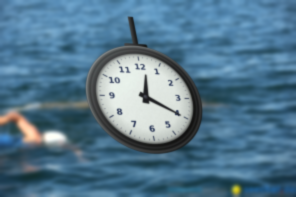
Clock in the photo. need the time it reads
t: 12:20
